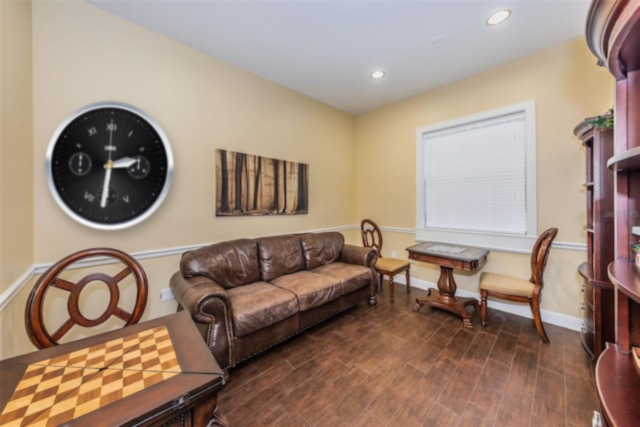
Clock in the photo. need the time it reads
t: 2:31
